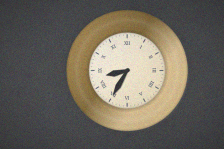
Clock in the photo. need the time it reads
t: 8:35
